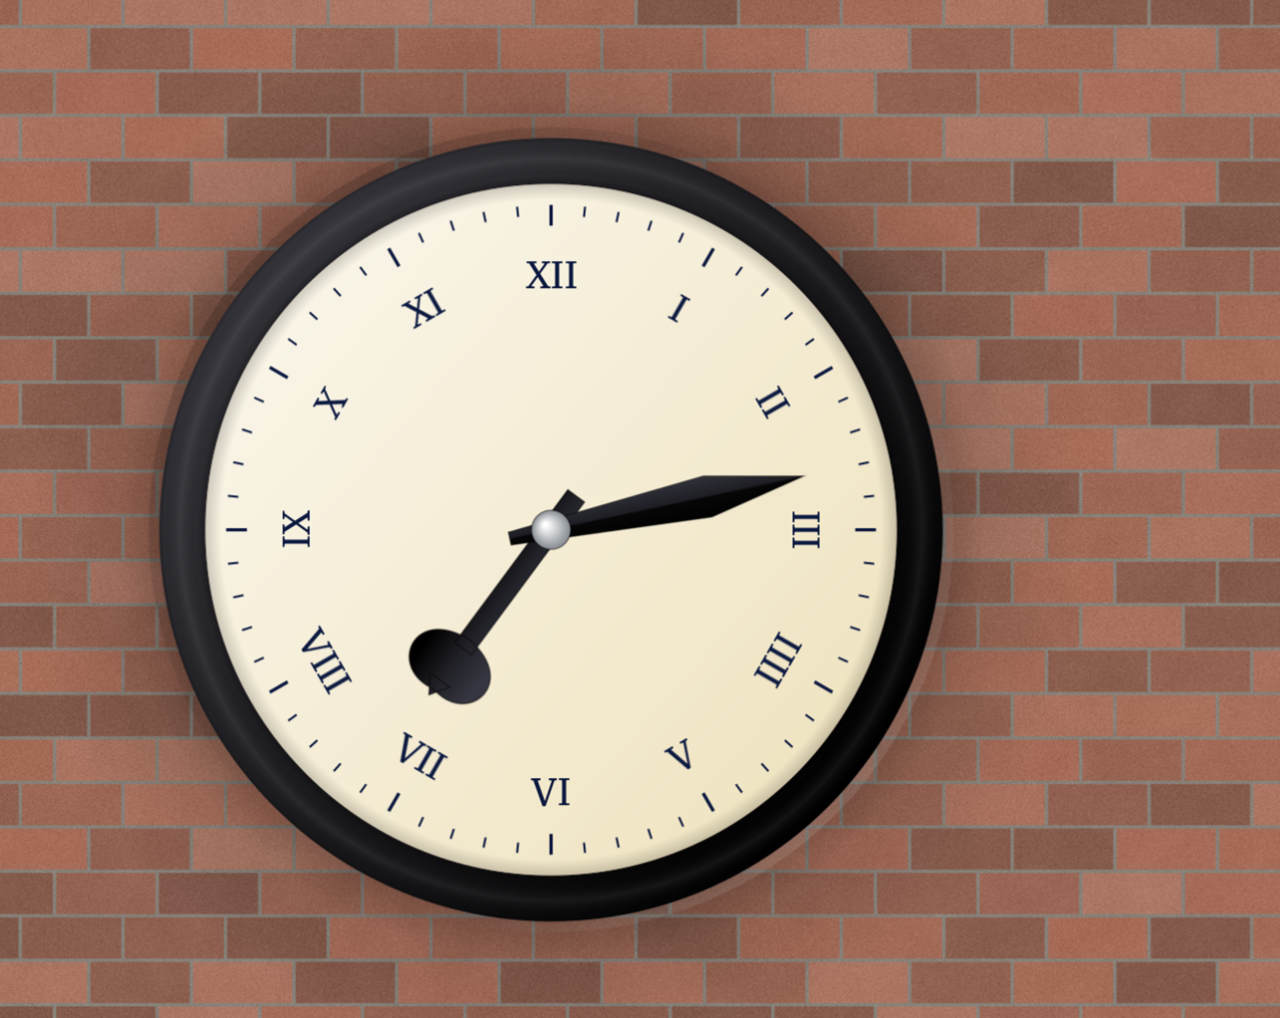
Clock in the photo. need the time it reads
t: 7:13
